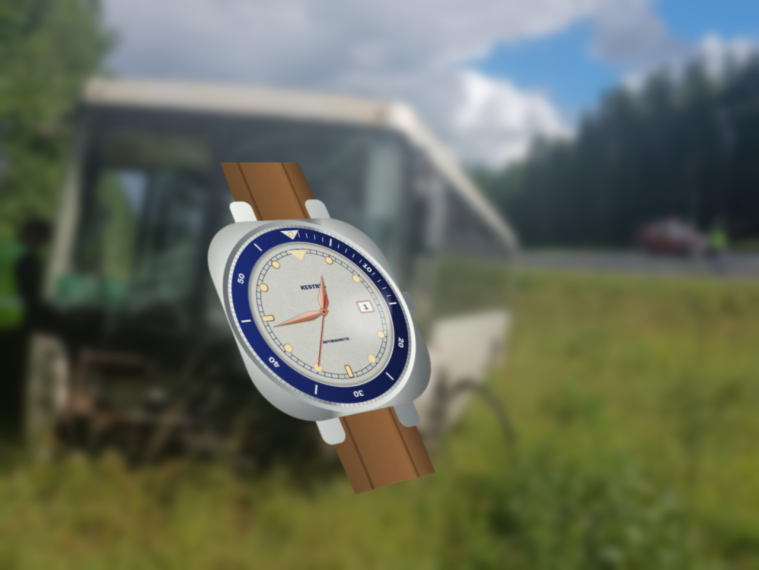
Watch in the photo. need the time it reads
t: 12:43:35
